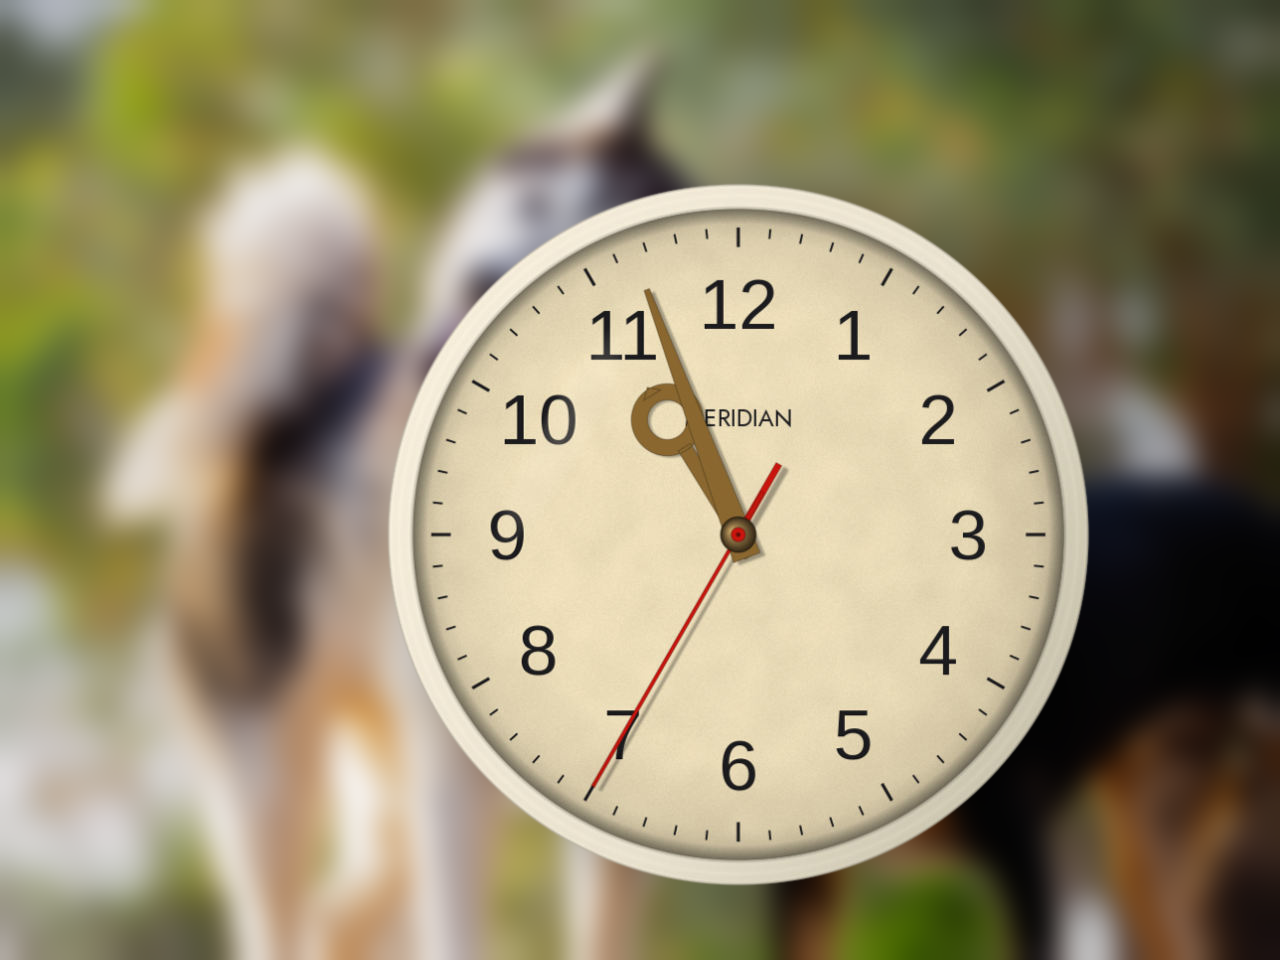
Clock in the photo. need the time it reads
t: 10:56:35
